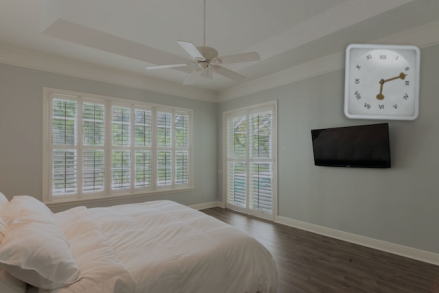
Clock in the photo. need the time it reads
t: 6:12
